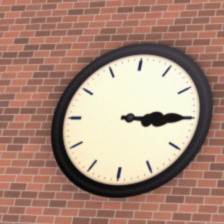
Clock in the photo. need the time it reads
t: 3:15
